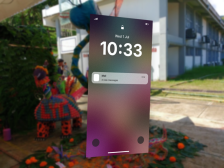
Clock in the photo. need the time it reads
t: 10:33
